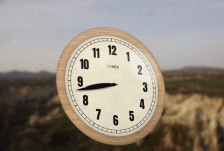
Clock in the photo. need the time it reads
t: 8:43
